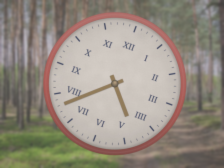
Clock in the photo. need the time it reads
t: 4:38
